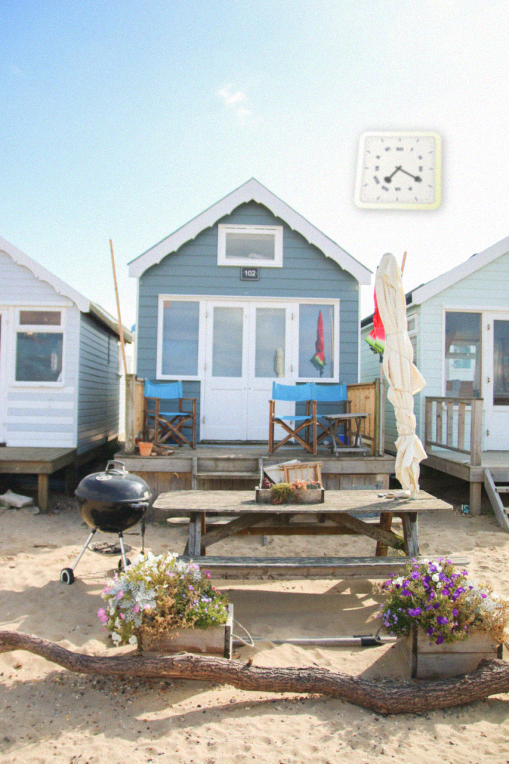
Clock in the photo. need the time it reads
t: 7:20
